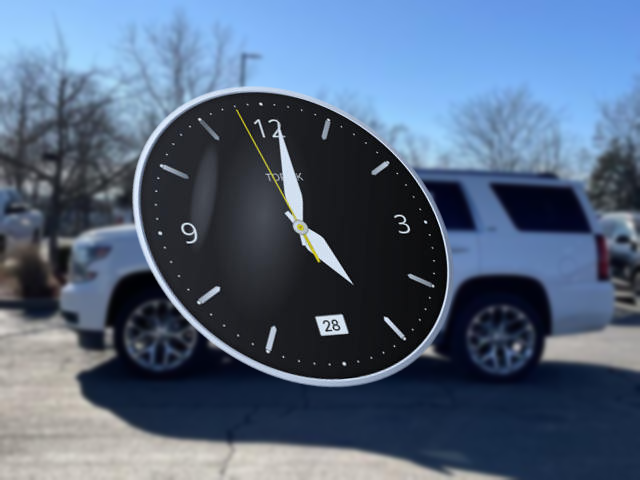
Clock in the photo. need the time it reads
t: 5:00:58
